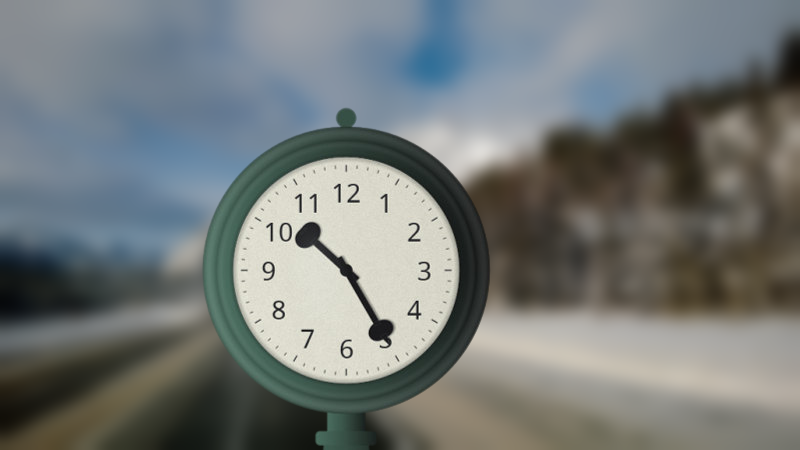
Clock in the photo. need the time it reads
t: 10:25
